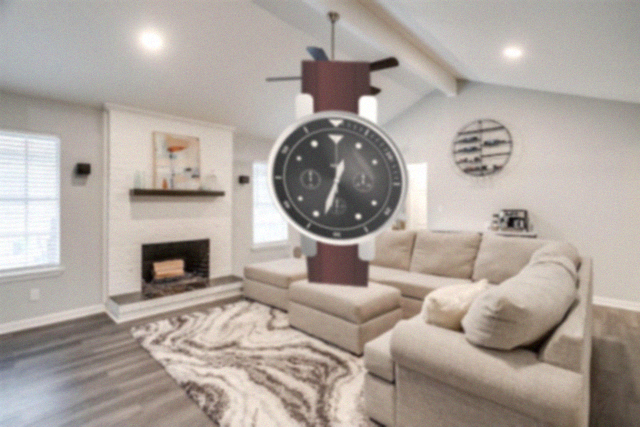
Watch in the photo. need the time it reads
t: 12:33
